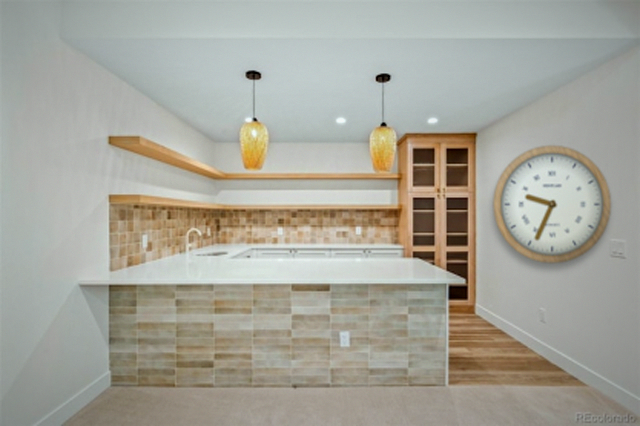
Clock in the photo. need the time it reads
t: 9:34
